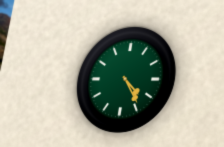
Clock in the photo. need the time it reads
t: 4:24
